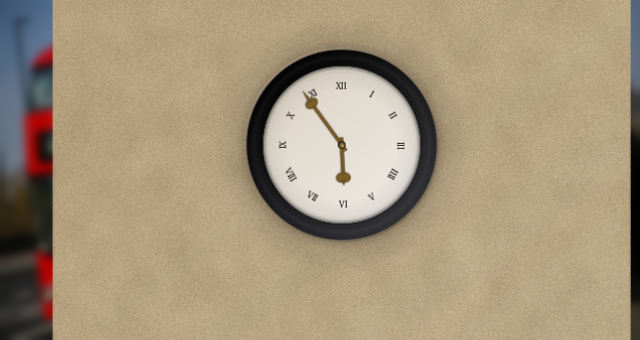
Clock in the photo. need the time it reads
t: 5:54
